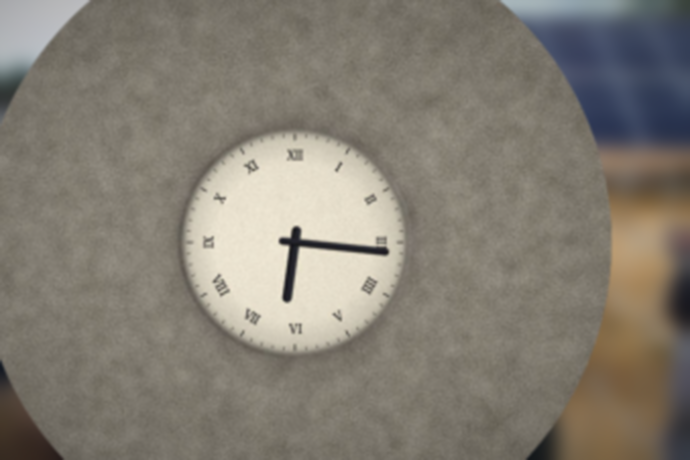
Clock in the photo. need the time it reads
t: 6:16
